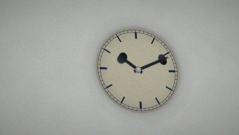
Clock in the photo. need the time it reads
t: 10:11
